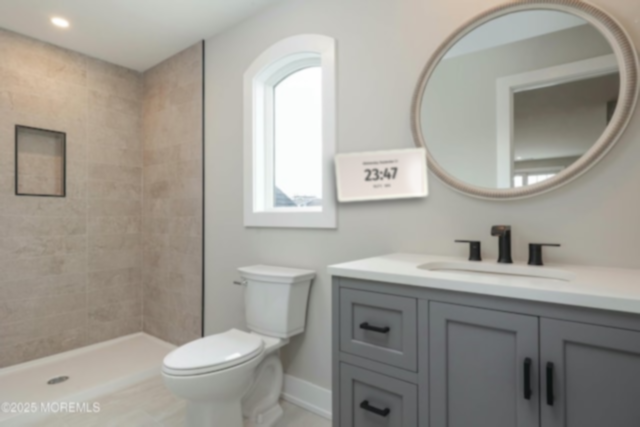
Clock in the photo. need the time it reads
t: 23:47
